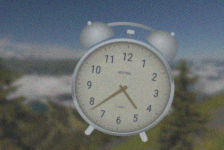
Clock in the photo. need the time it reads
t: 4:38
